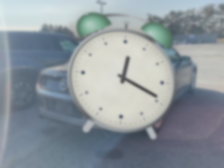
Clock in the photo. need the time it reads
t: 12:19
